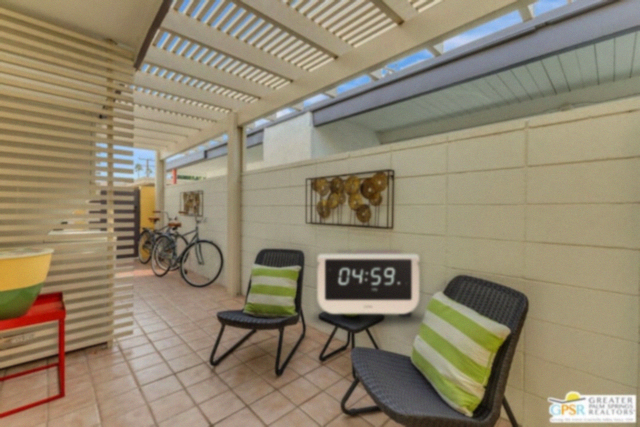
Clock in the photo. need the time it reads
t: 4:59
